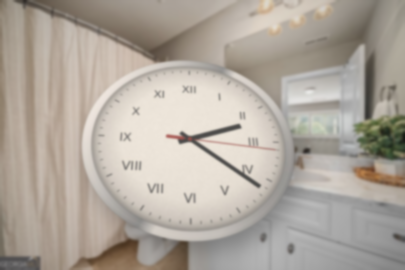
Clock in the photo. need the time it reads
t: 2:21:16
